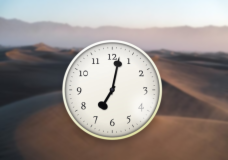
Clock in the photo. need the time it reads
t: 7:02
